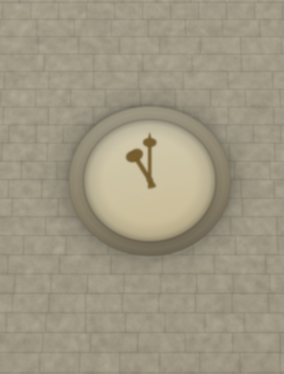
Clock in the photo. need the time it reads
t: 11:00
